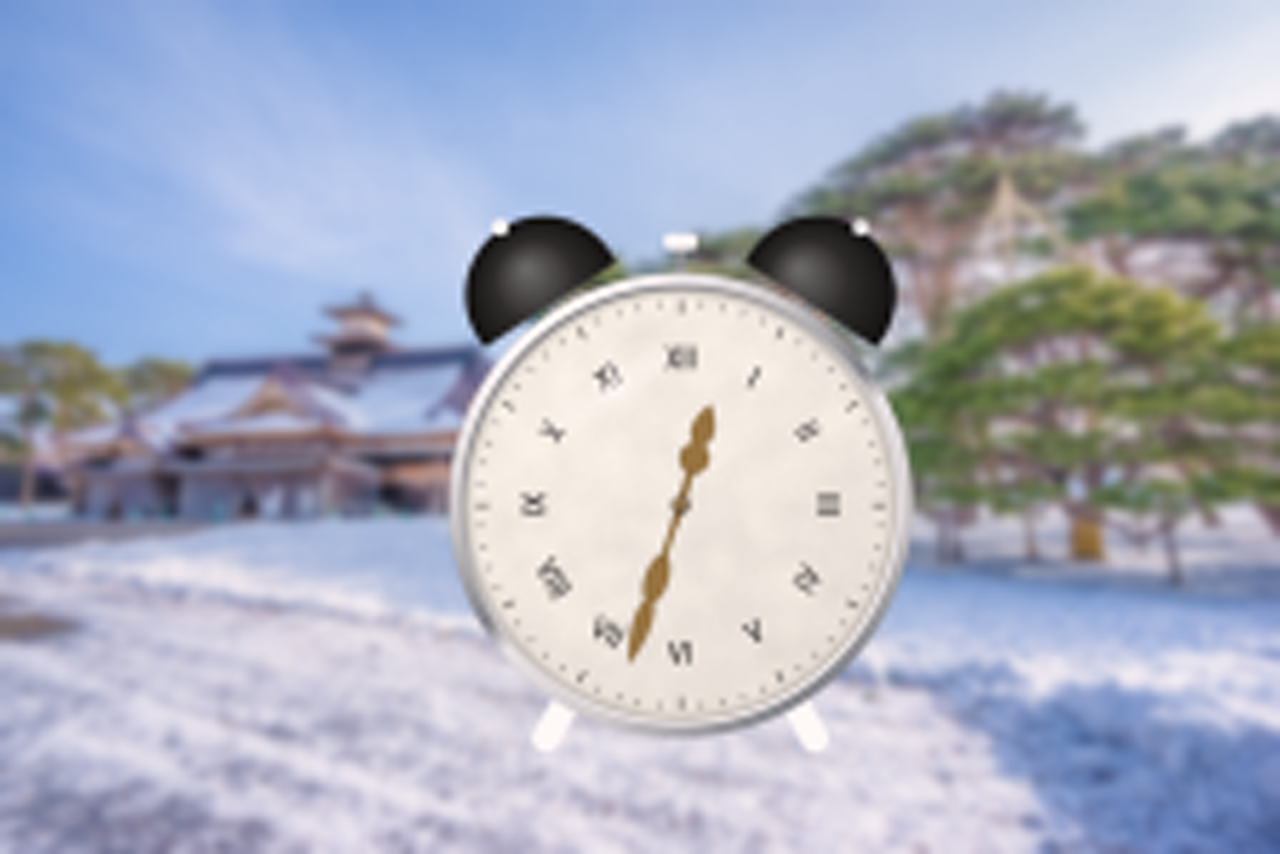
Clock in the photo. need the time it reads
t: 12:33
